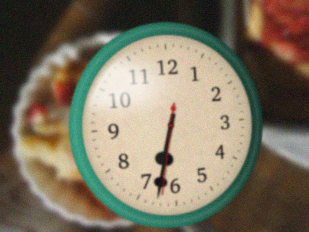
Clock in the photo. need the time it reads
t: 6:32:32
